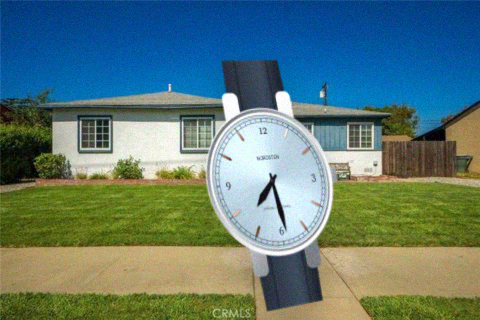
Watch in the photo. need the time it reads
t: 7:29
